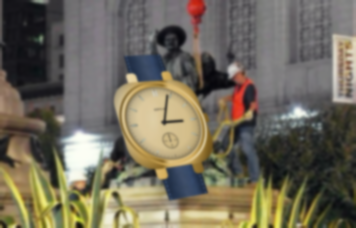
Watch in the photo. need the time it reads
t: 3:04
